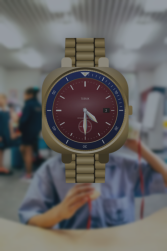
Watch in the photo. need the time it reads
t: 4:30
